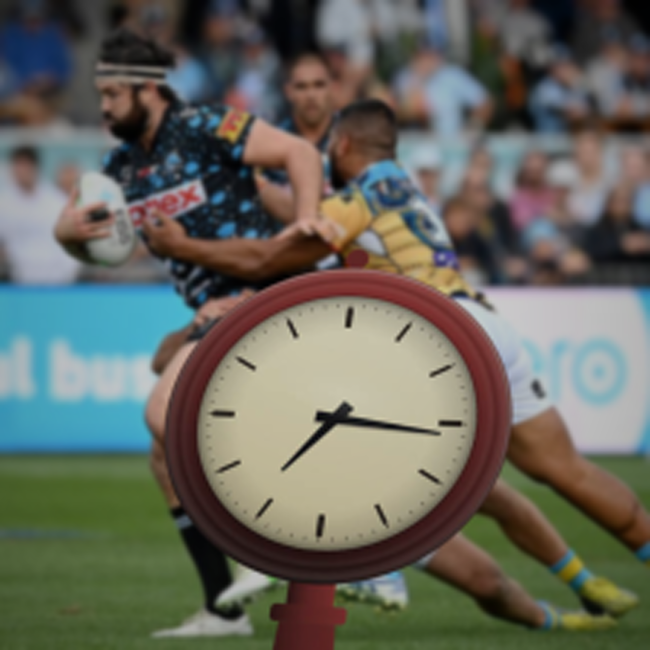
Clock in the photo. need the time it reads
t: 7:16
